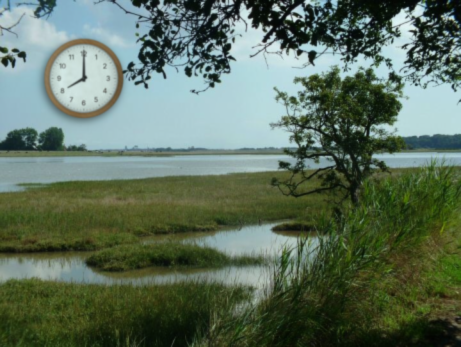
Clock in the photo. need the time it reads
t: 8:00
